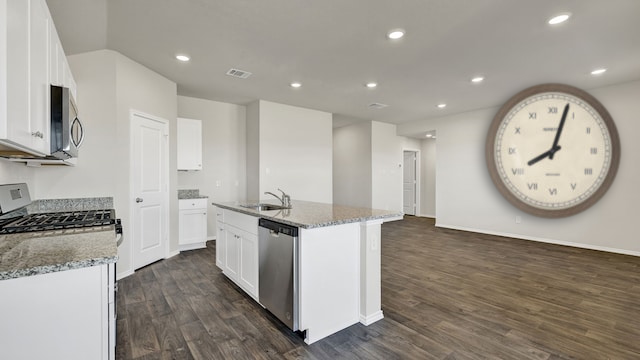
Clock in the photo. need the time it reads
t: 8:03
